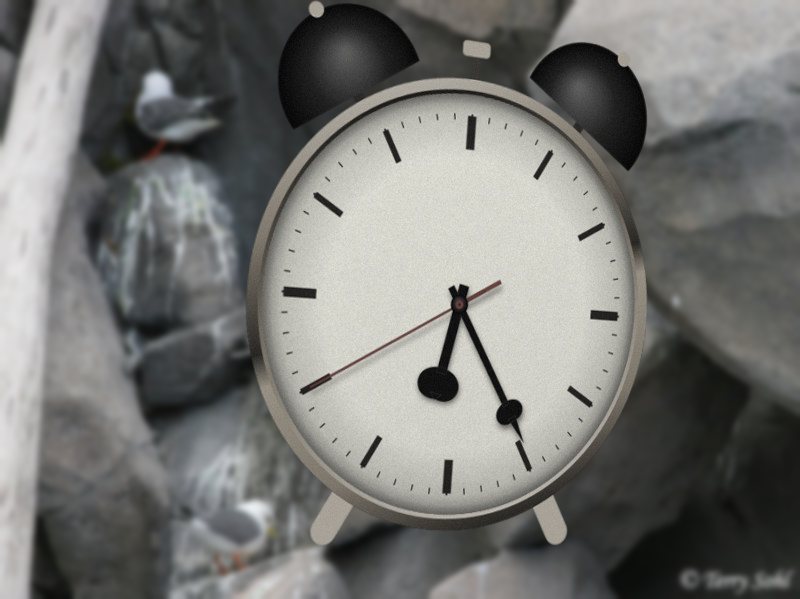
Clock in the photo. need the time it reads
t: 6:24:40
